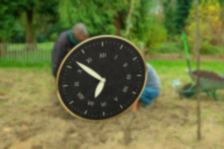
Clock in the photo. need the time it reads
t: 6:52
